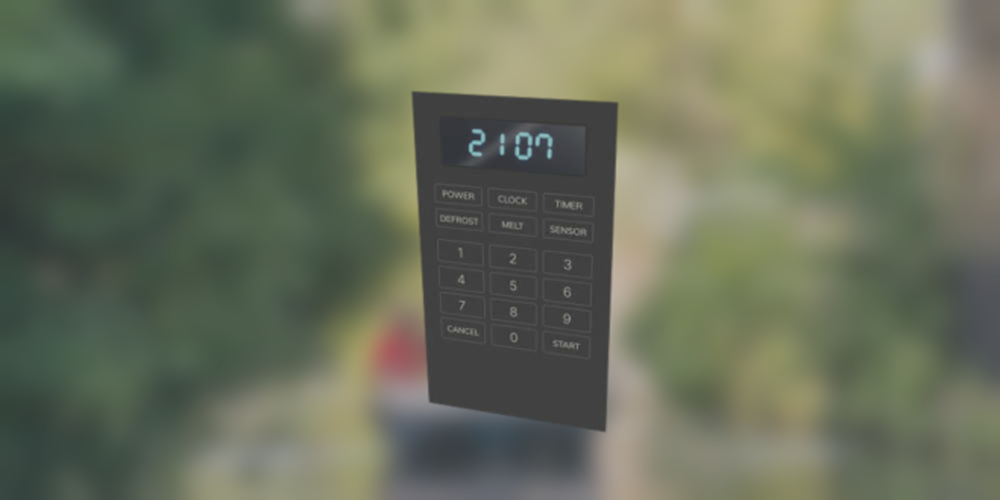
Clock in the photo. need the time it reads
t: 21:07
